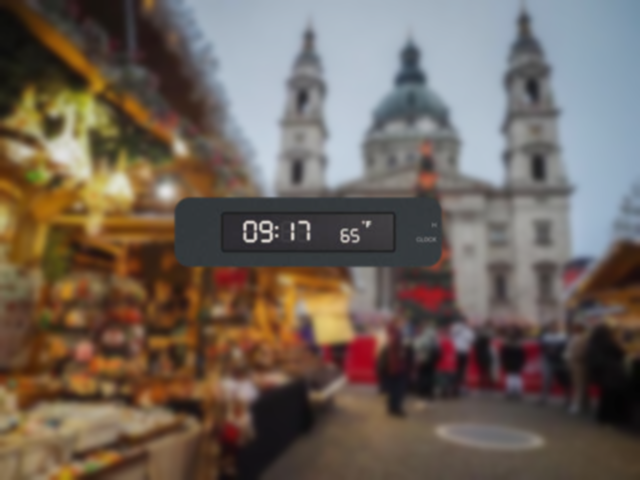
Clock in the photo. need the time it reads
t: 9:17
